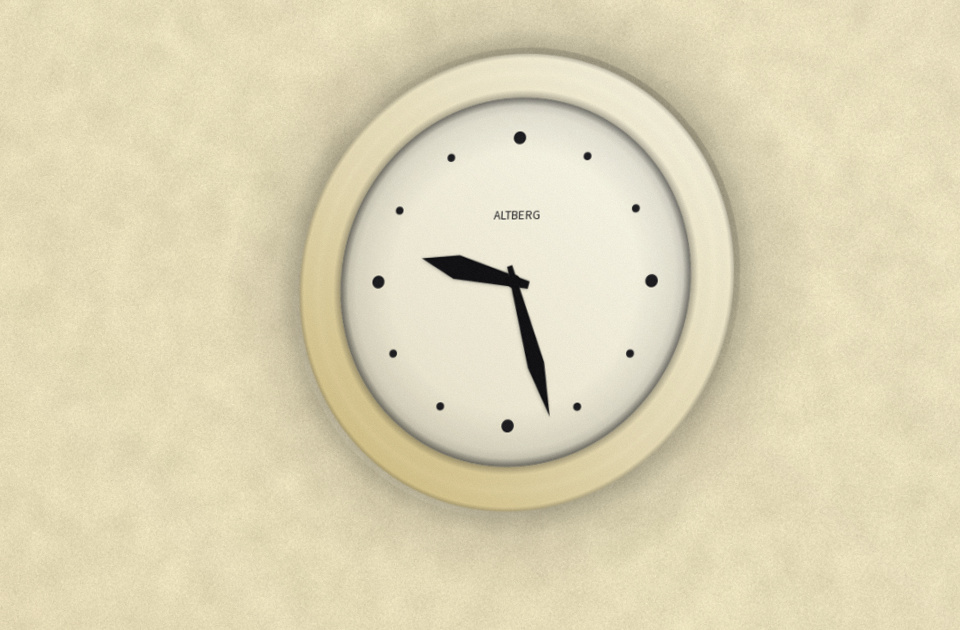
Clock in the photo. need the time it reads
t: 9:27
